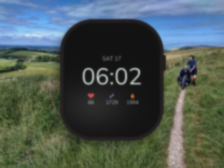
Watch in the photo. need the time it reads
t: 6:02
